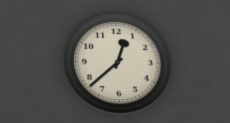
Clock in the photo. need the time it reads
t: 12:38
